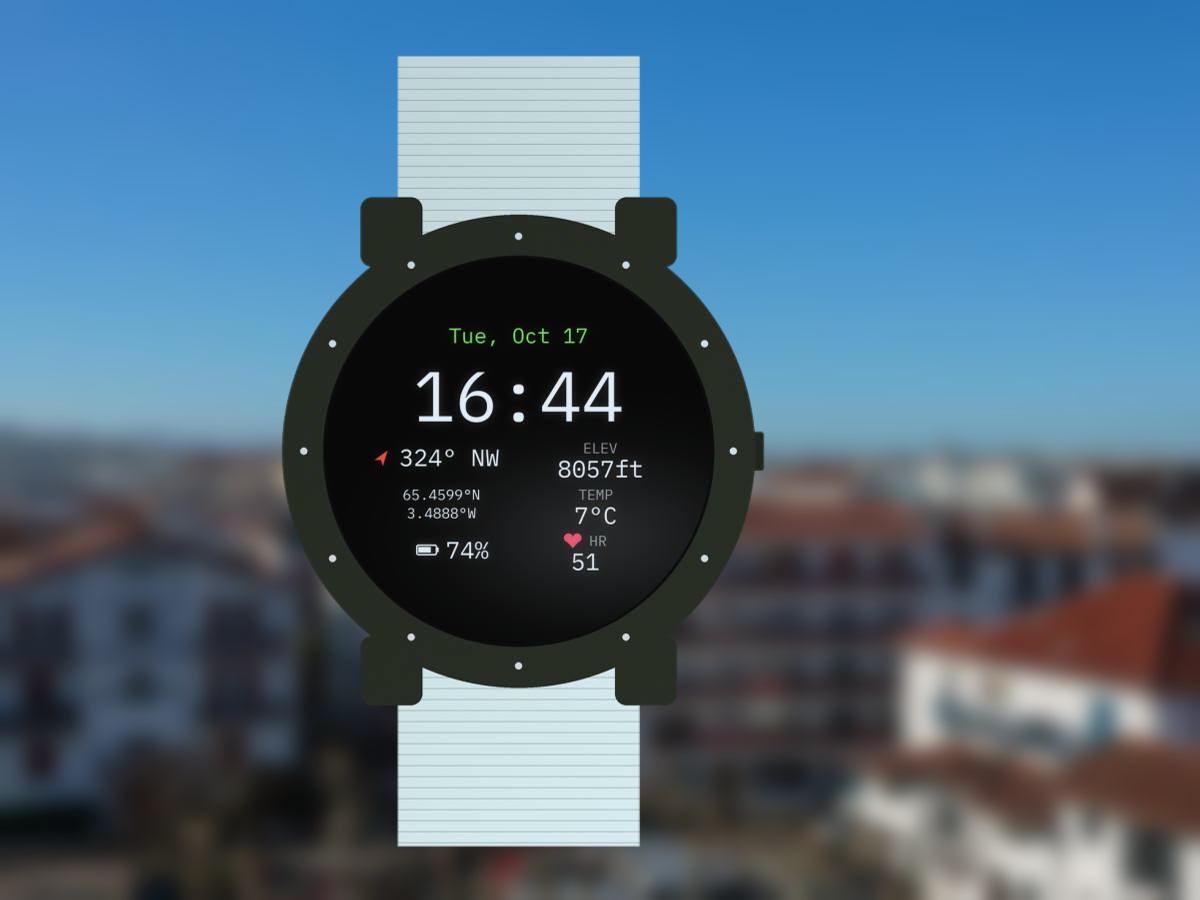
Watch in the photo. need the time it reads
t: 16:44
